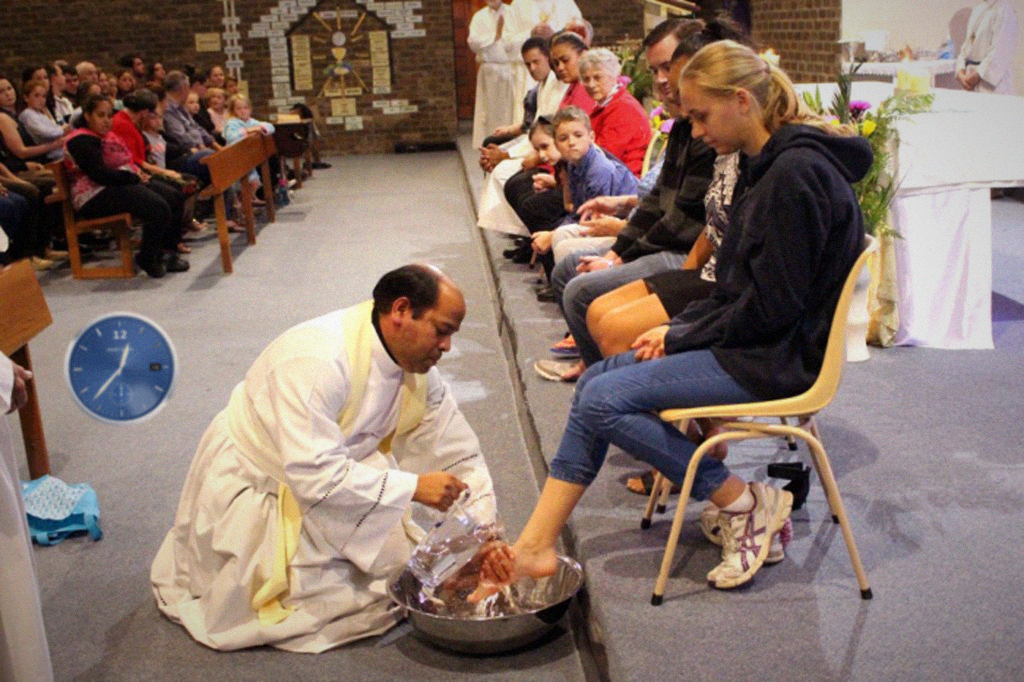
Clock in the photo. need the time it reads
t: 12:37
